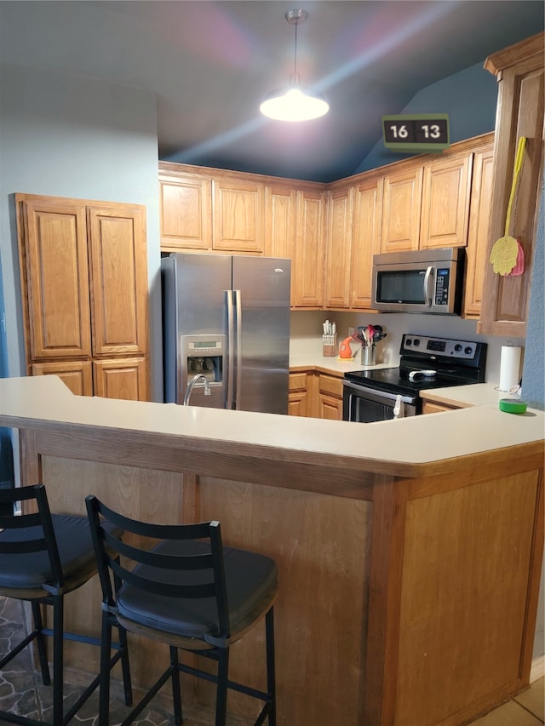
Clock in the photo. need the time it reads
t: 16:13
